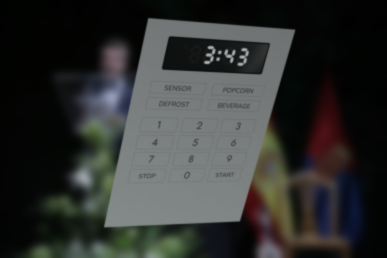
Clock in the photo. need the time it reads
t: 3:43
